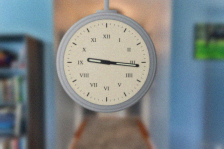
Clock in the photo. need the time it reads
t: 9:16
